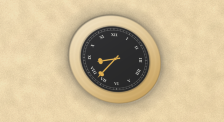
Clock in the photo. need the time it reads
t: 8:37
